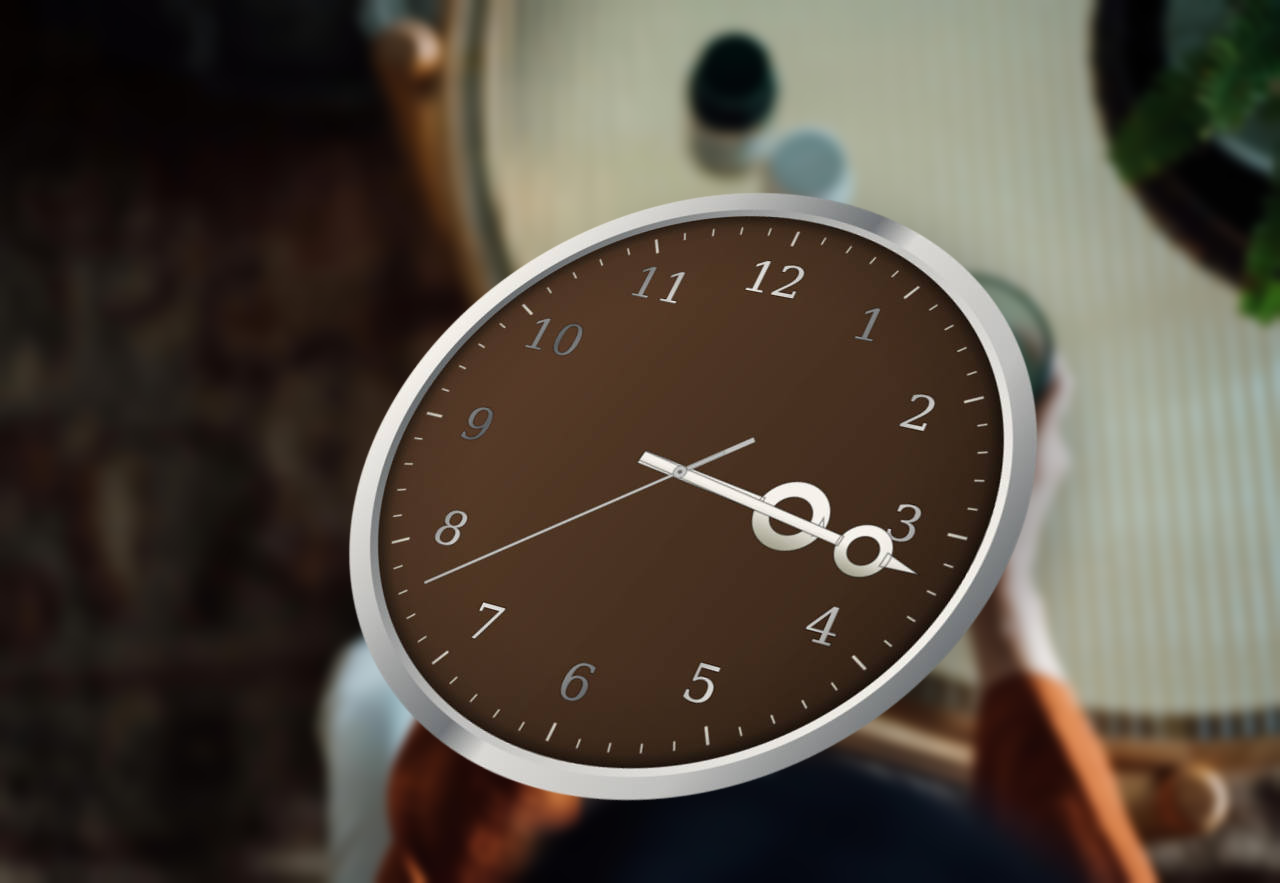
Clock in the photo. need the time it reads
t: 3:16:38
